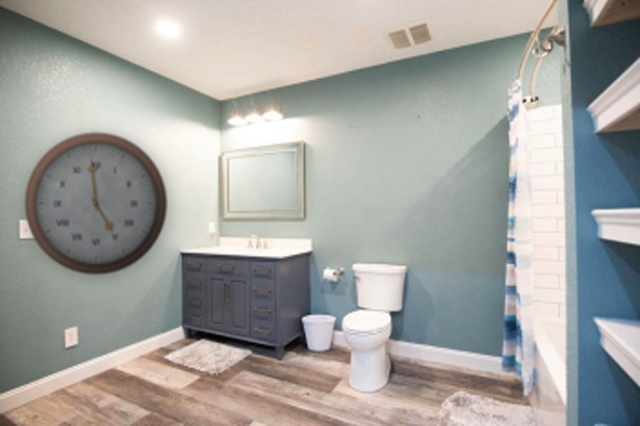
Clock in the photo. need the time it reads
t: 4:59
